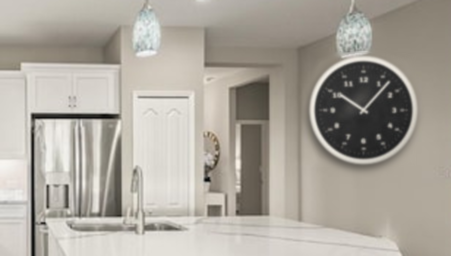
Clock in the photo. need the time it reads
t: 10:07
